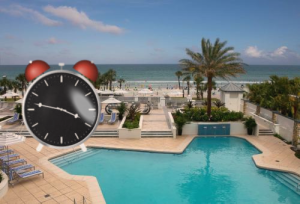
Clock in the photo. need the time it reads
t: 3:47
